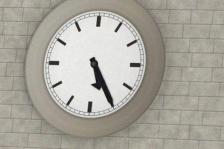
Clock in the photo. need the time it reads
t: 5:25
